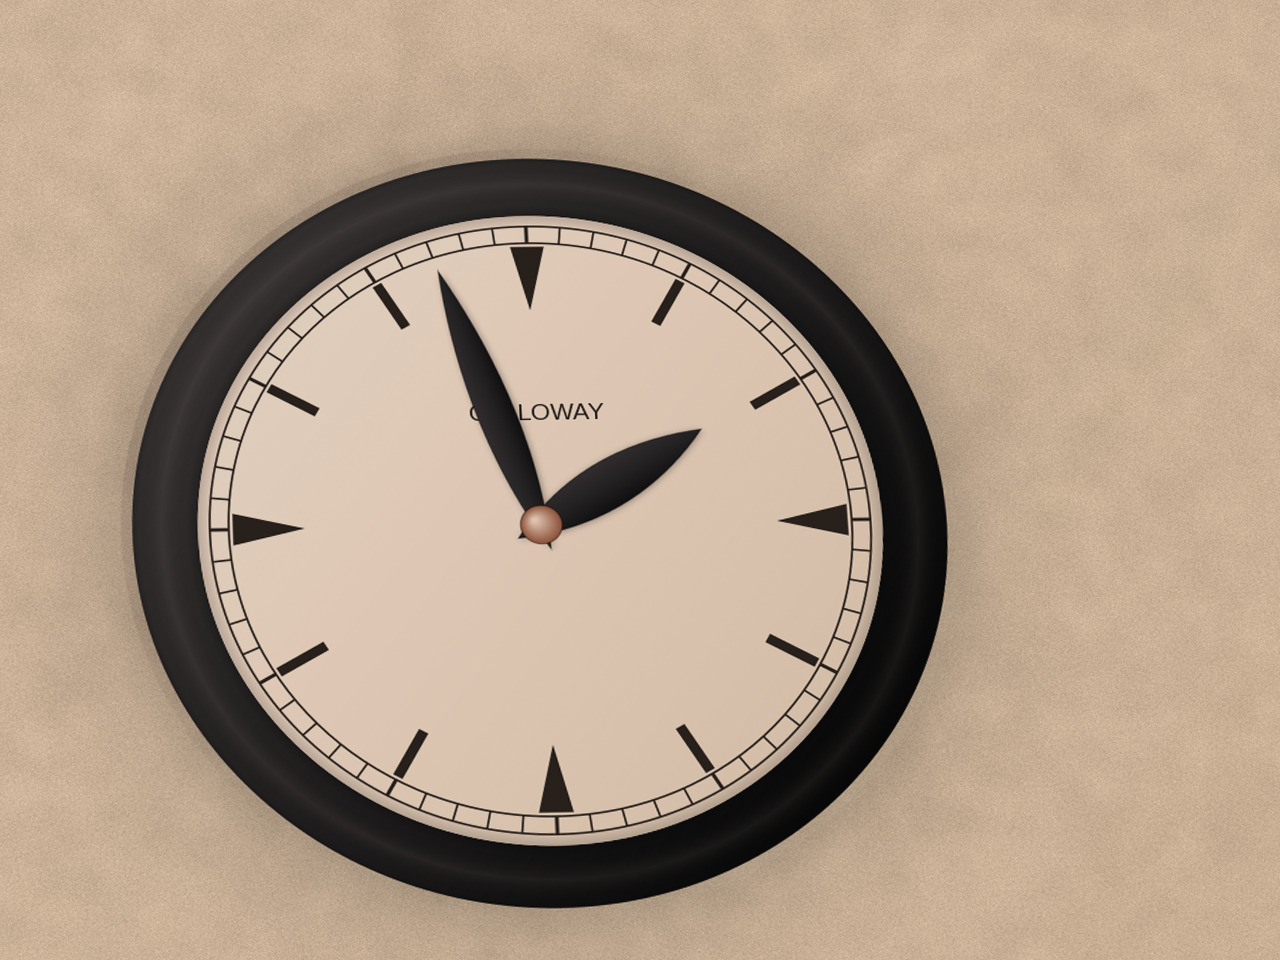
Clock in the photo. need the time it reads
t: 1:57
